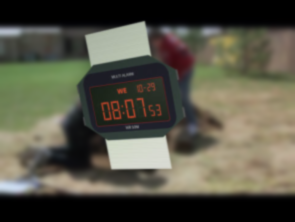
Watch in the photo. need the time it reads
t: 8:07:53
